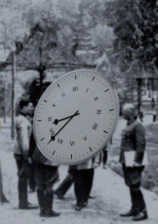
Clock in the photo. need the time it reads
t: 8:38
